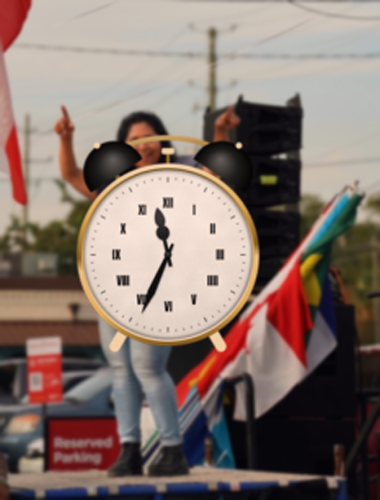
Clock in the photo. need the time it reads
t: 11:34
